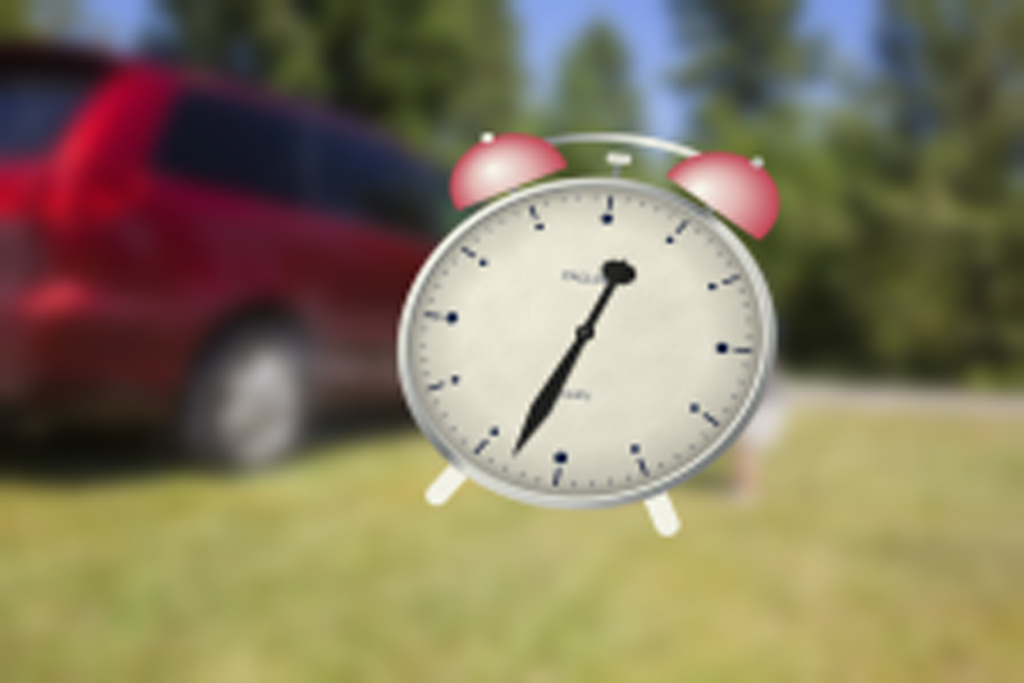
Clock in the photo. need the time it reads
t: 12:33
